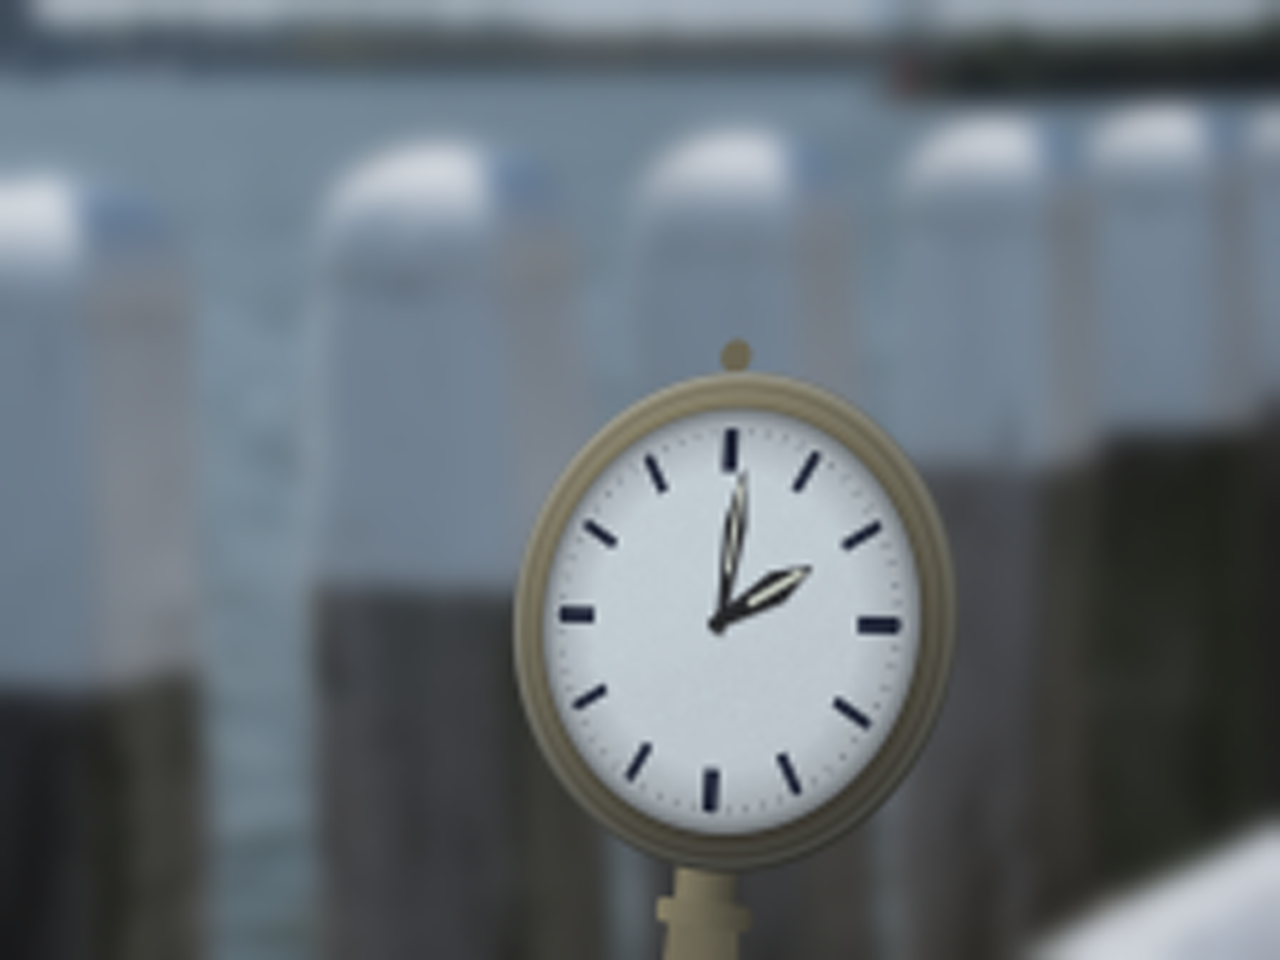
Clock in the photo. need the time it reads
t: 2:01
